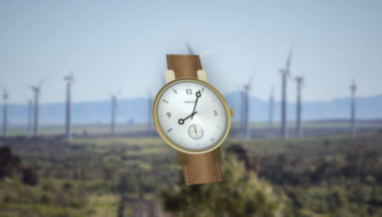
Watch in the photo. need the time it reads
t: 8:04
